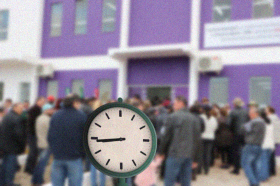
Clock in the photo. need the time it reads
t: 8:44
